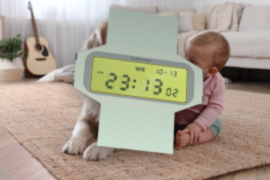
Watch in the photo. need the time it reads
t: 23:13
